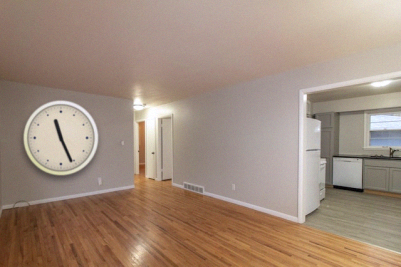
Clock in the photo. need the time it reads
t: 11:26
